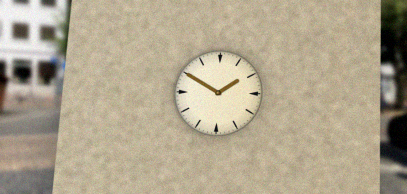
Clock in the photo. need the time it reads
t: 1:50
